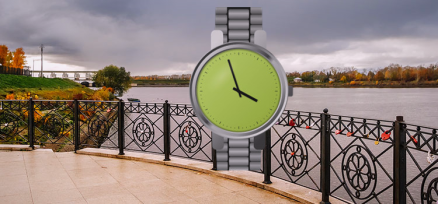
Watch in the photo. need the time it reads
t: 3:57
